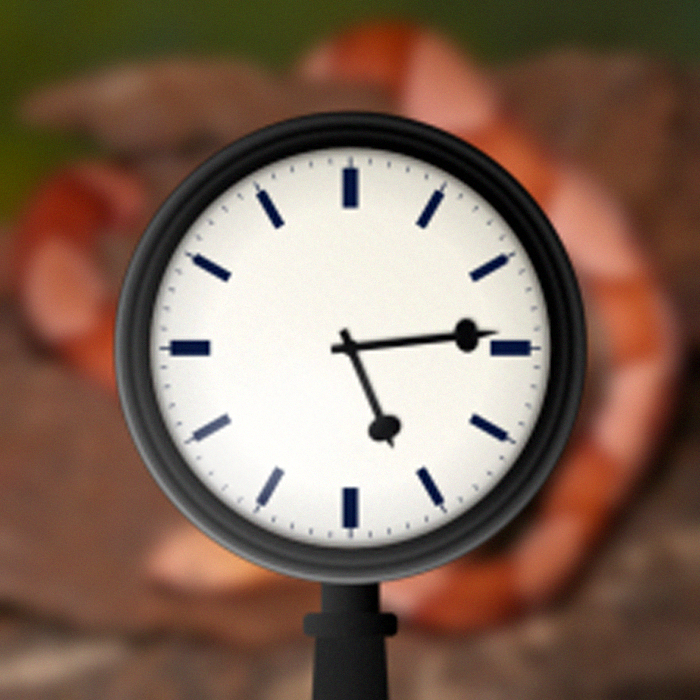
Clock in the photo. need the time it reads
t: 5:14
